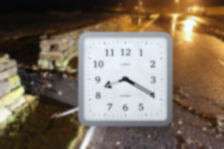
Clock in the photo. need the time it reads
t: 8:20
